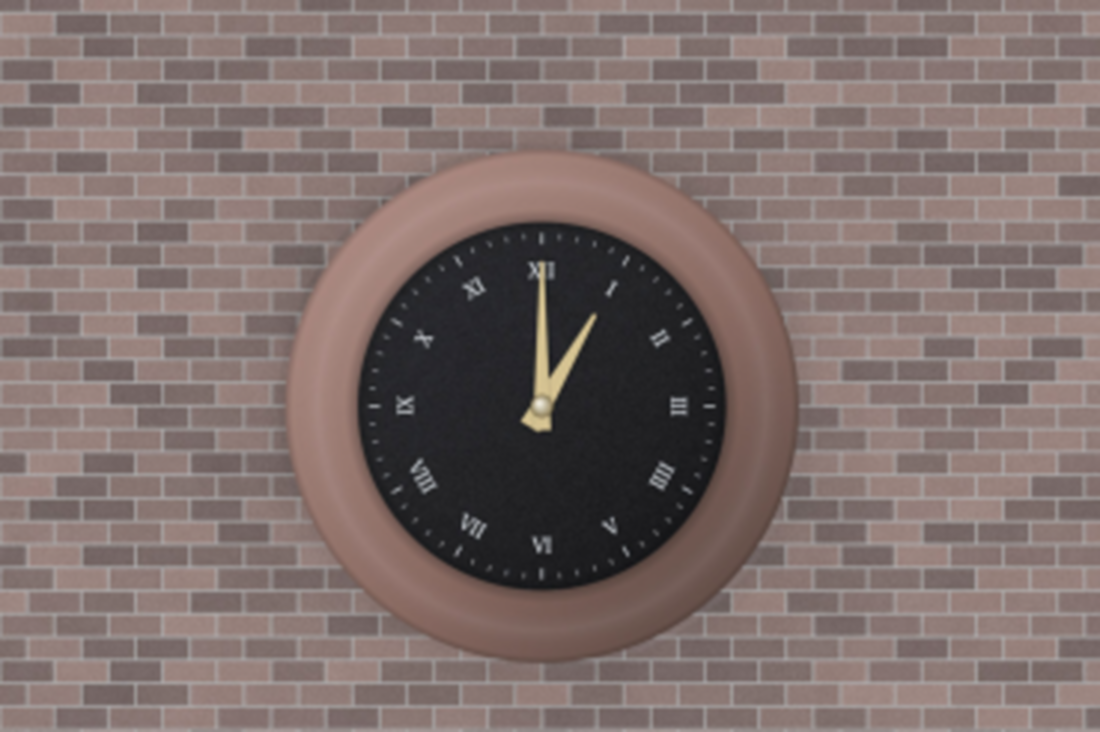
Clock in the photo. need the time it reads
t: 1:00
